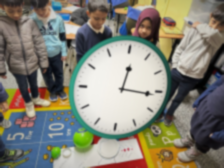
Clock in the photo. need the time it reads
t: 12:16
